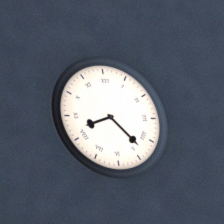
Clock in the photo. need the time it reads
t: 8:23
